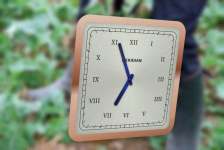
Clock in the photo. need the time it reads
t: 6:56
